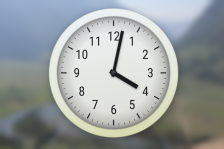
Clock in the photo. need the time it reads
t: 4:02
